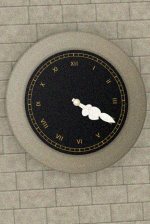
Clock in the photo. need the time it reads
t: 4:20
